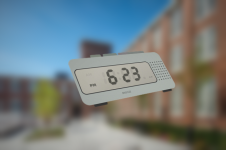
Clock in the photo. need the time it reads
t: 6:23
